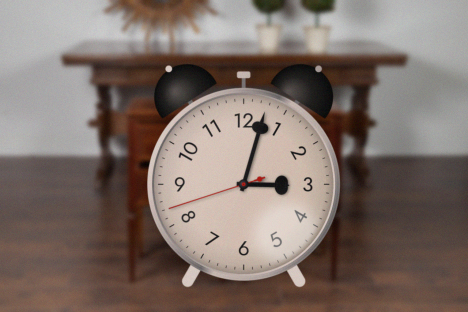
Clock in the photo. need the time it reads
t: 3:02:42
